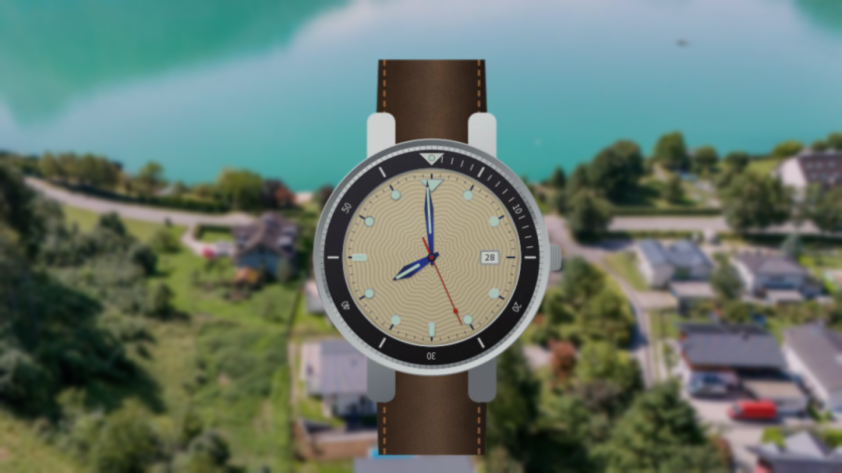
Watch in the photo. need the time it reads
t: 7:59:26
